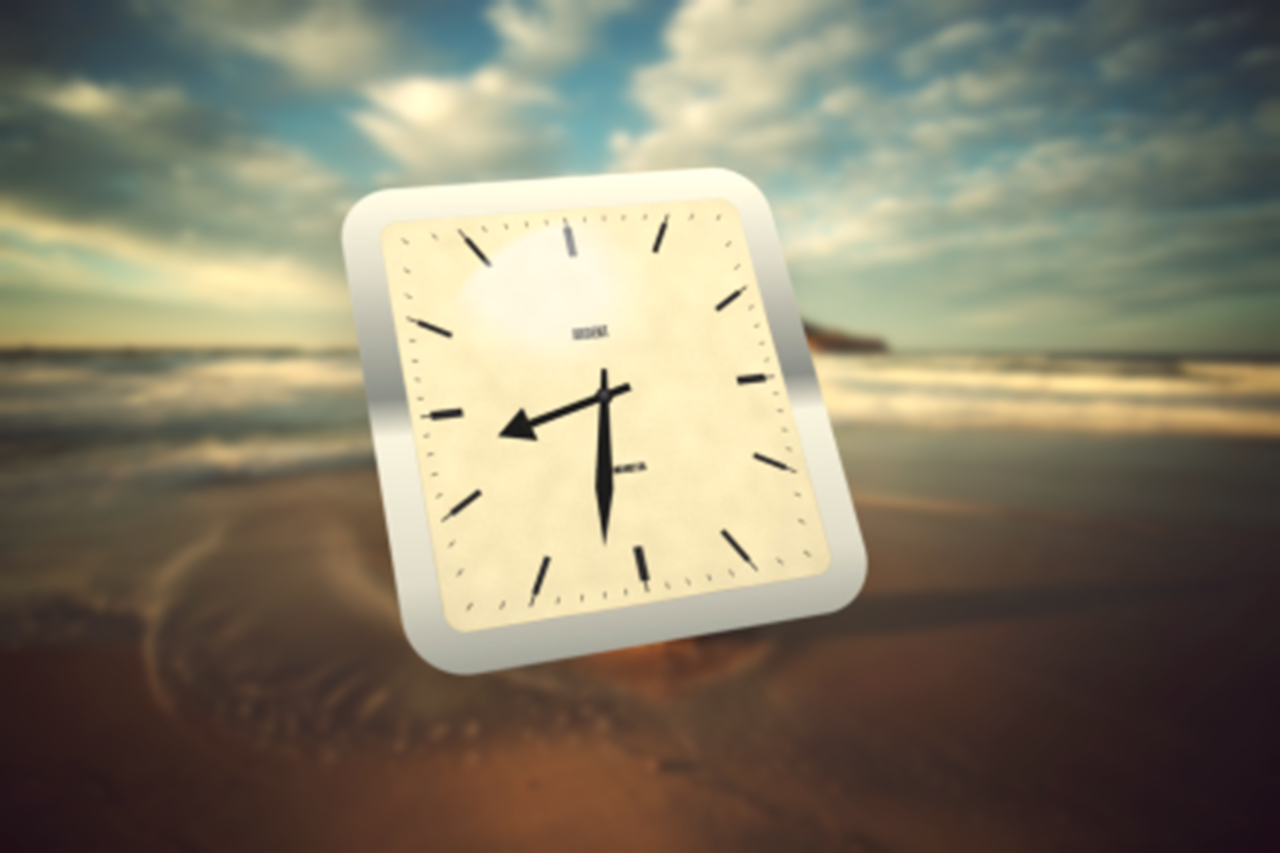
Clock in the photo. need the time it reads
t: 8:32
